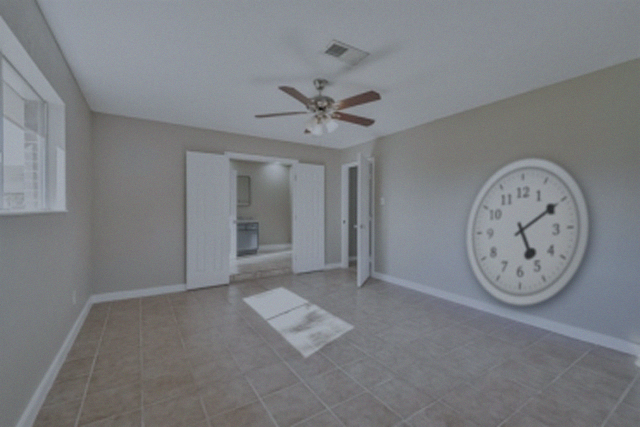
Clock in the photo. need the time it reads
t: 5:10
